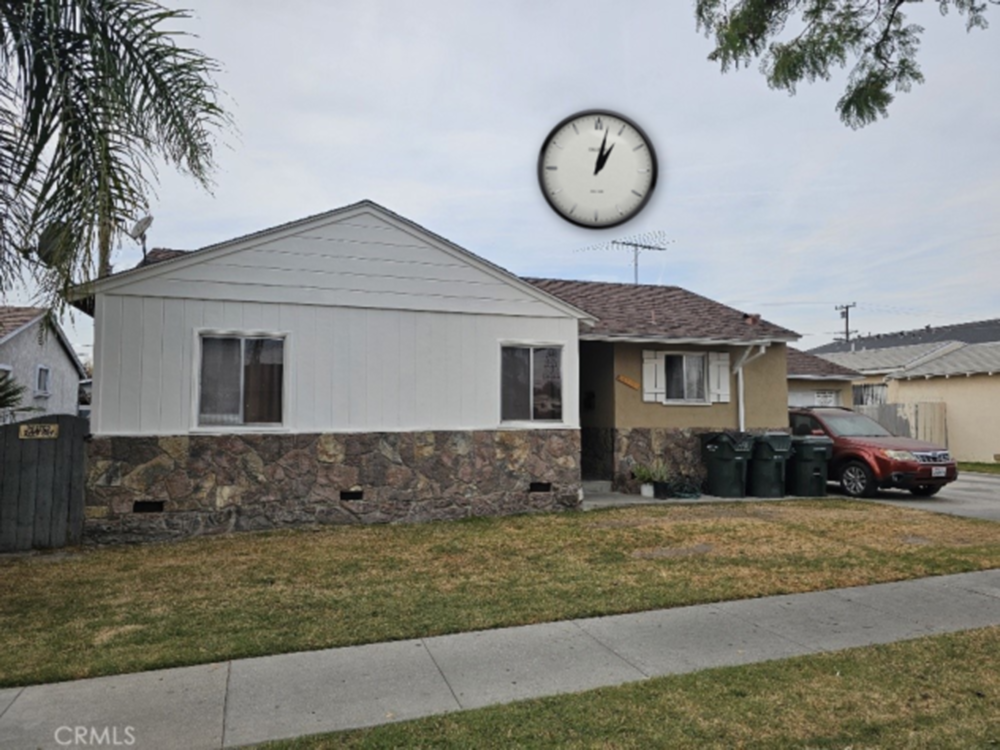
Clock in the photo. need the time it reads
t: 1:02
